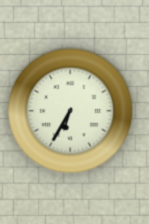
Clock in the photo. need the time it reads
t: 6:35
